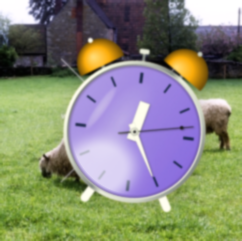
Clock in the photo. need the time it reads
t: 12:25:13
